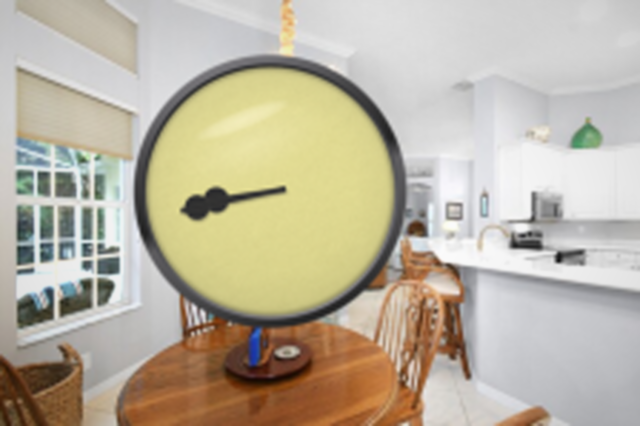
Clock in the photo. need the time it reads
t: 8:43
